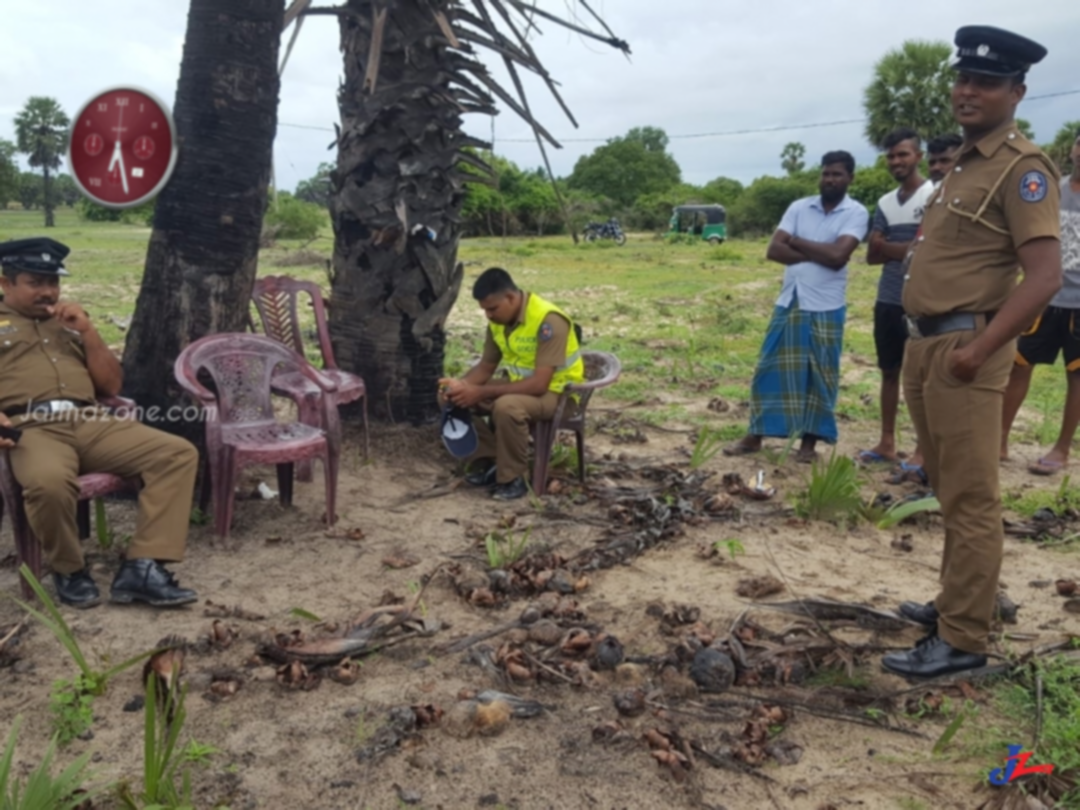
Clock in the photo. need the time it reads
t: 6:27
